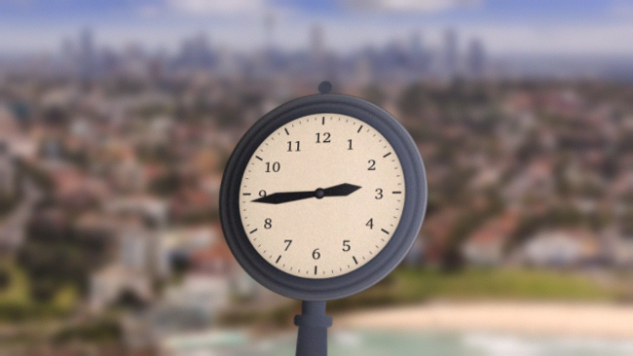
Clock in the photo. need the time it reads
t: 2:44
